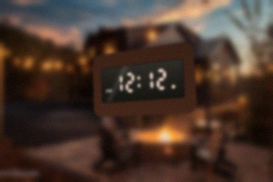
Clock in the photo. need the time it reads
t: 12:12
